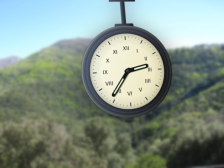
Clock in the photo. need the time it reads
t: 2:36
